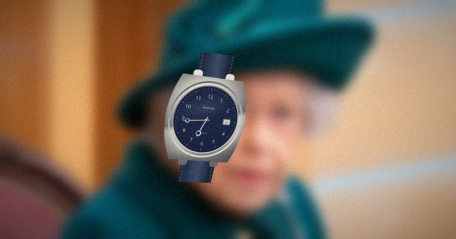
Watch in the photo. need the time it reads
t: 6:44
